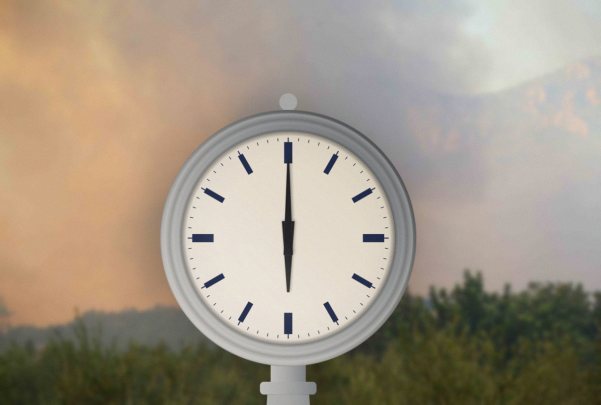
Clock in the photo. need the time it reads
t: 6:00
